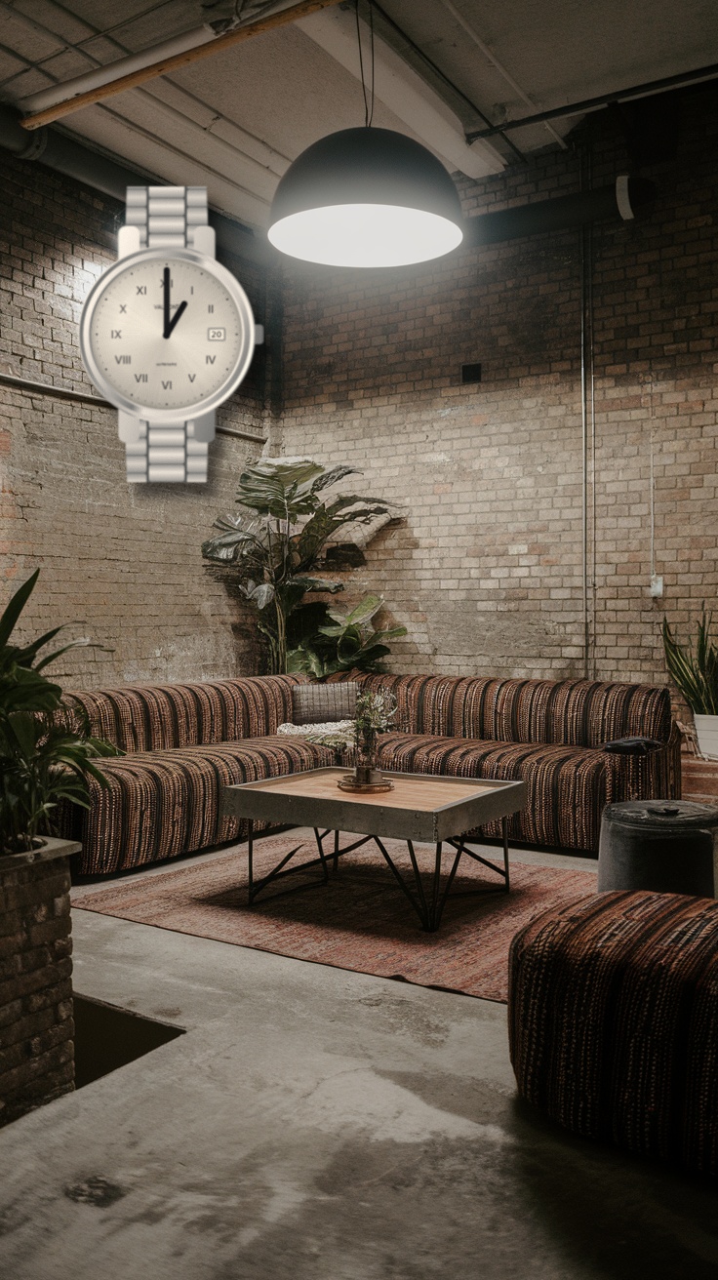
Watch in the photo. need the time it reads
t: 1:00
